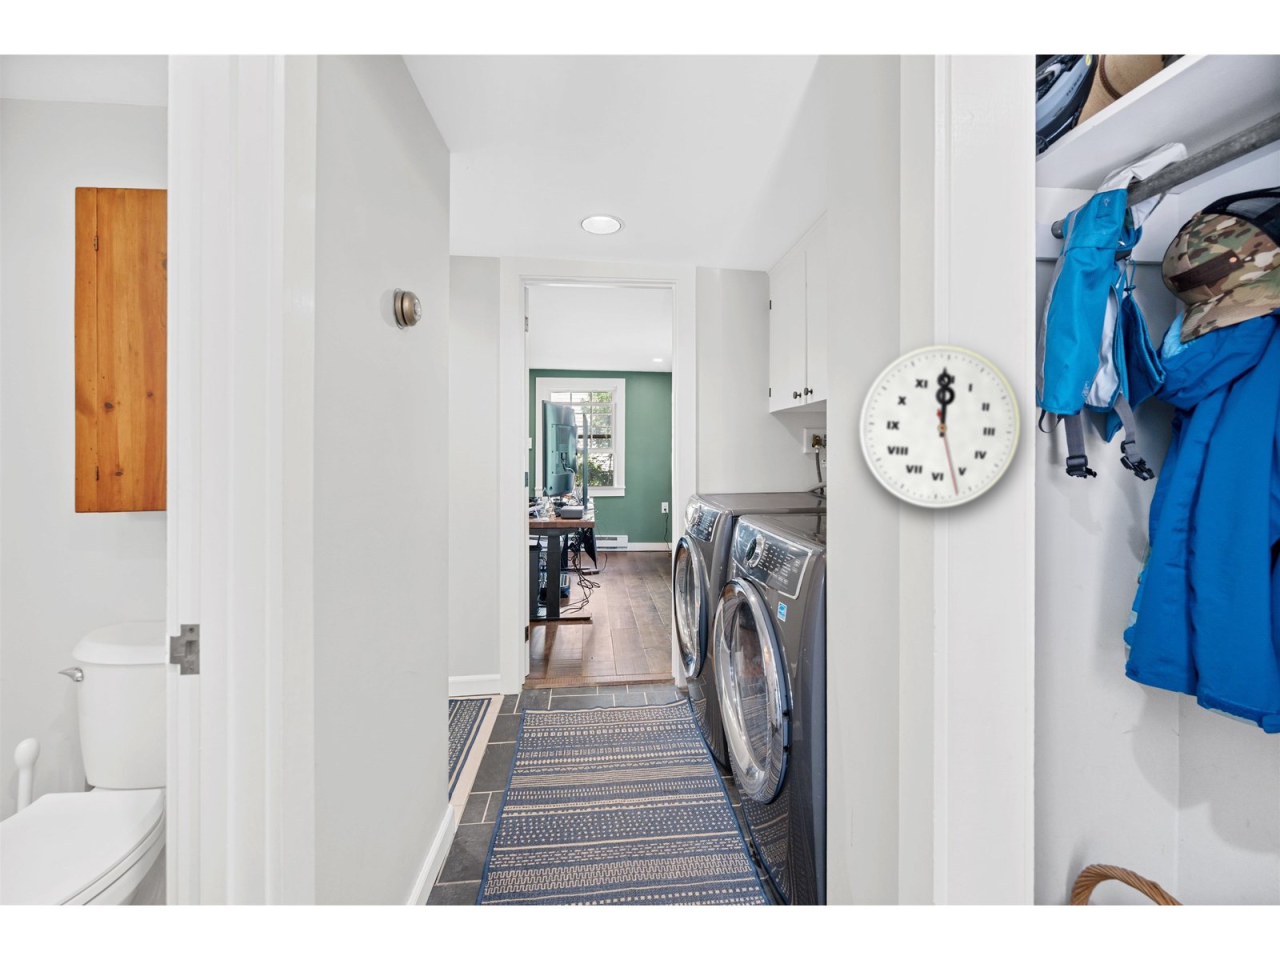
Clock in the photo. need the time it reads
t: 11:59:27
